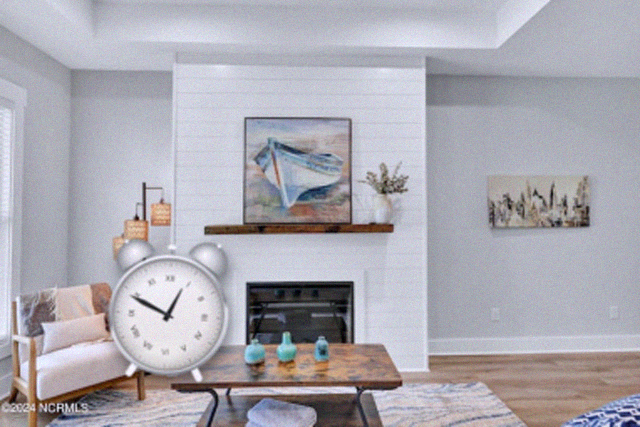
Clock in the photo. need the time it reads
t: 12:49
